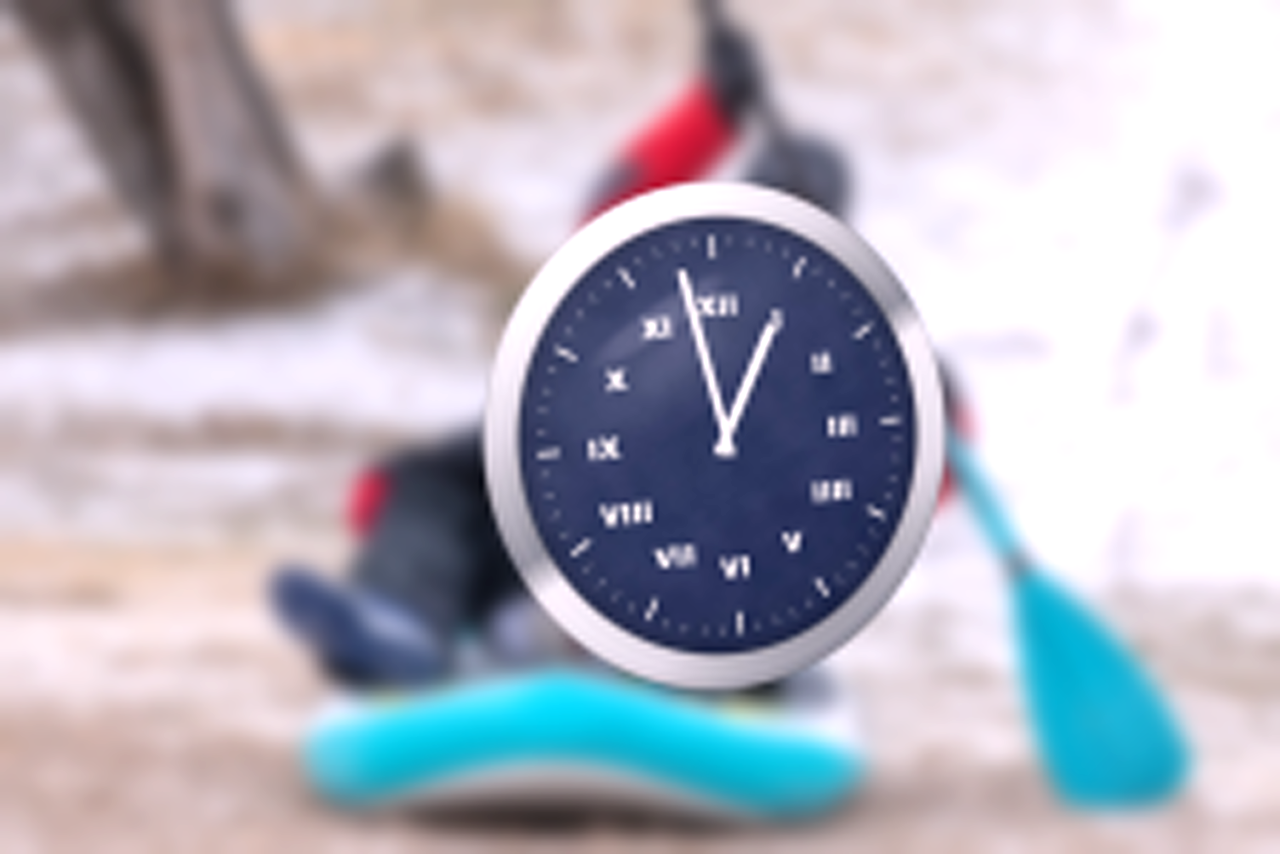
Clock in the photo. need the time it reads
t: 12:58
